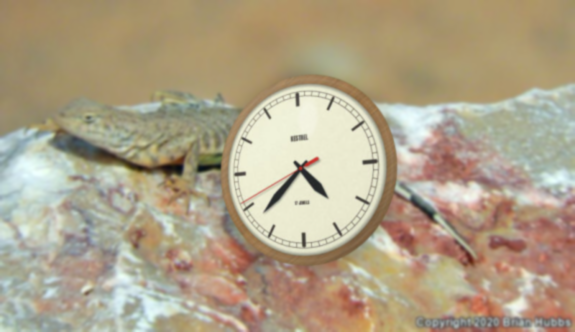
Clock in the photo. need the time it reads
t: 4:37:41
